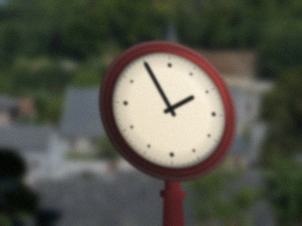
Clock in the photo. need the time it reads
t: 1:55
